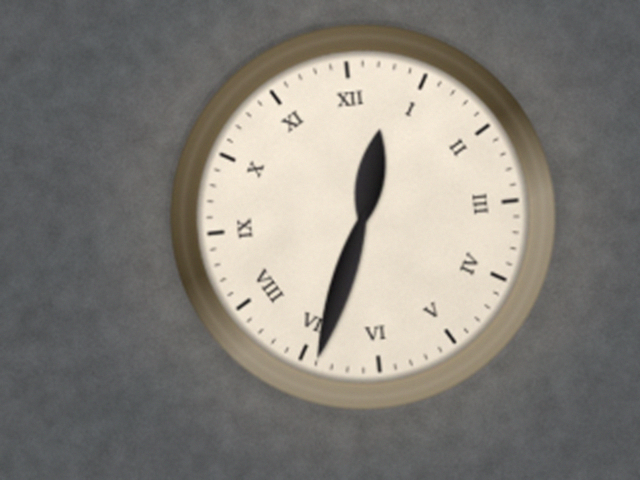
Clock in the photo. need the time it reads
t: 12:34
